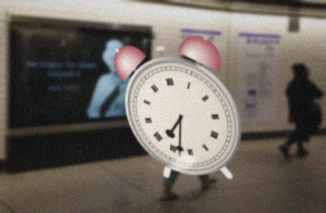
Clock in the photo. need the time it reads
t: 7:33
